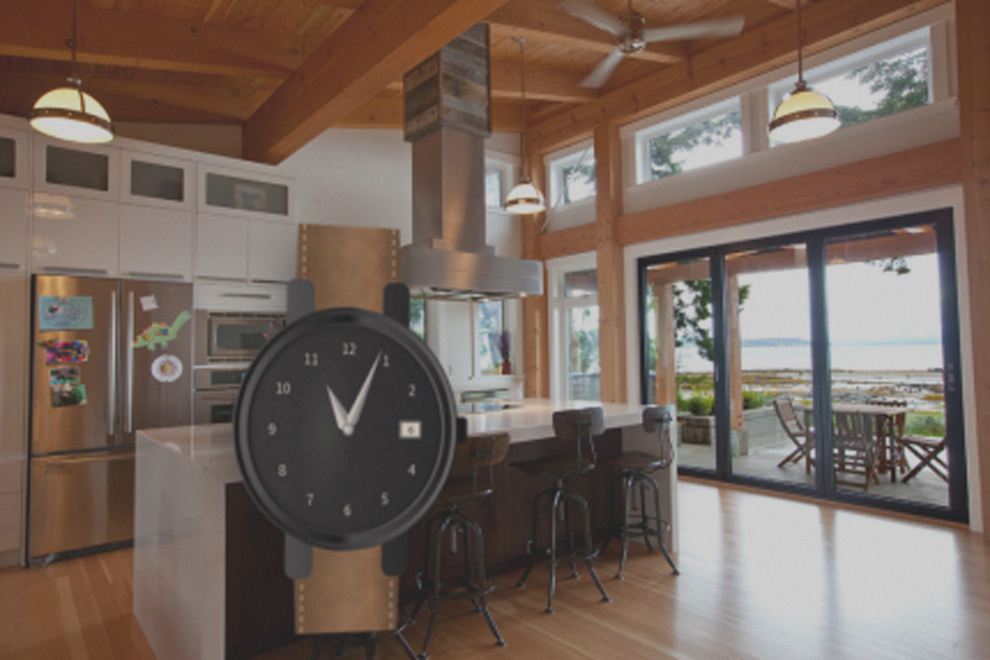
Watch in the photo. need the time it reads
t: 11:04
